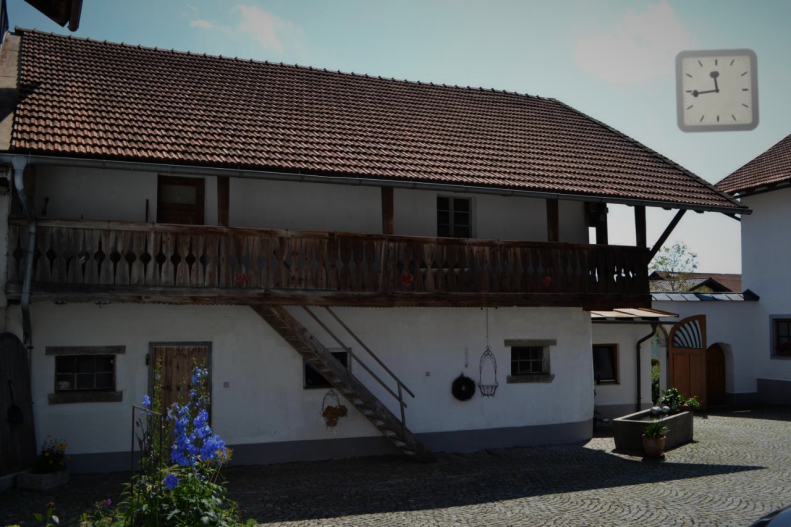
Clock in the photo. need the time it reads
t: 11:44
